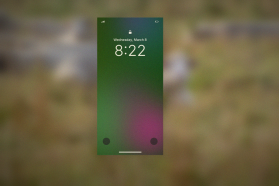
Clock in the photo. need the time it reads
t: 8:22
